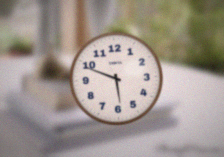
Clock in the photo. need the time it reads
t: 5:49
